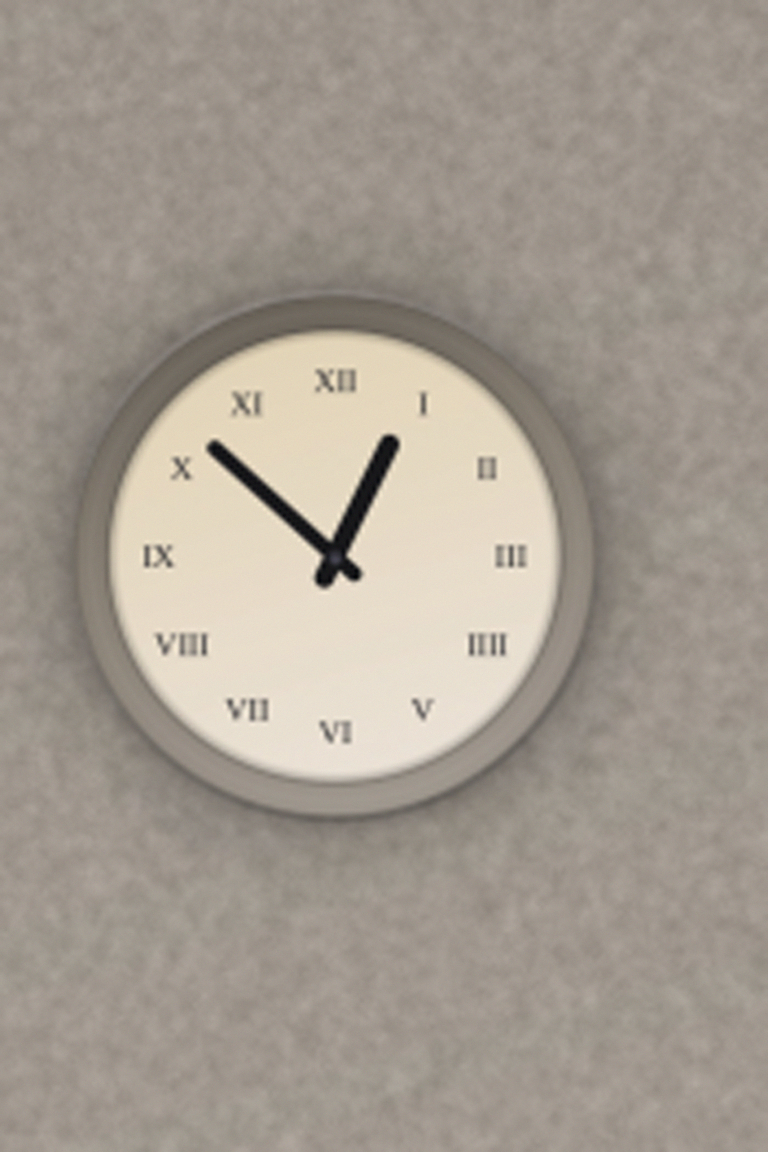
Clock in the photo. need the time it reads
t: 12:52
